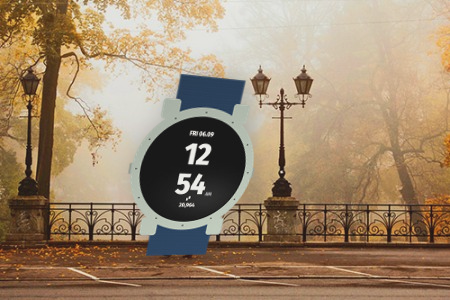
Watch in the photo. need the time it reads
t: 12:54
